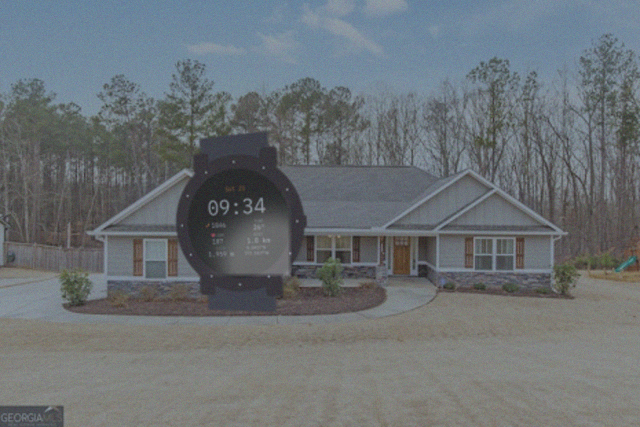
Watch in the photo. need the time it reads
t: 9:34
